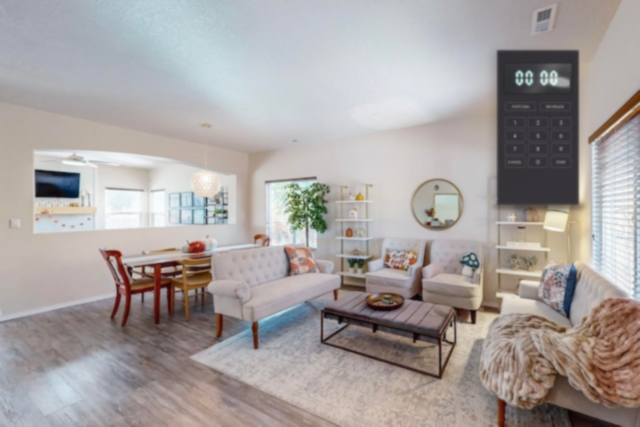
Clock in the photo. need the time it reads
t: 0:00
